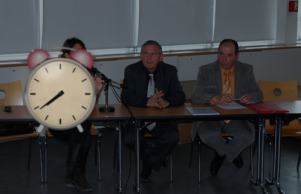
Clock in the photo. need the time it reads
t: 7:39
